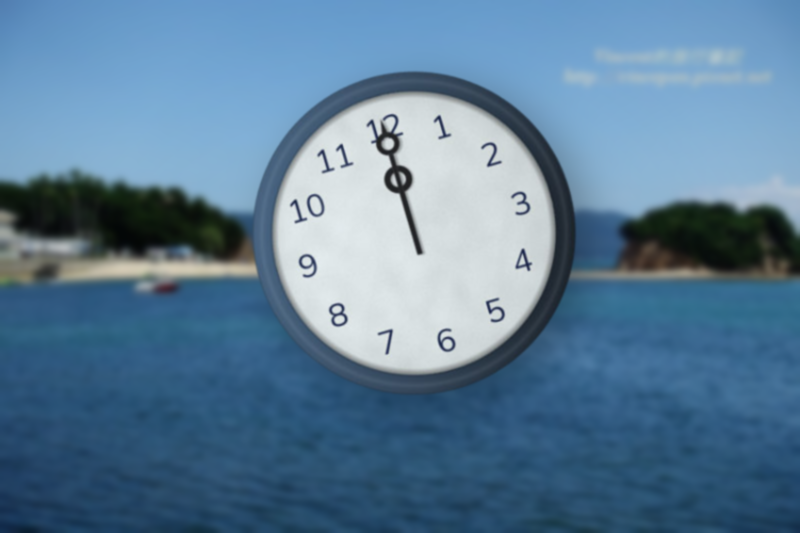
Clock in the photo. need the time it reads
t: 12:00
